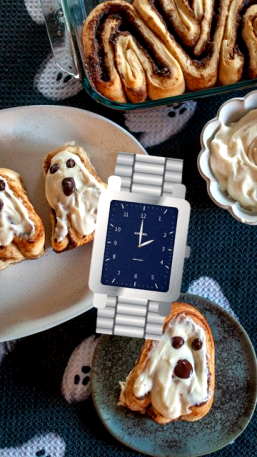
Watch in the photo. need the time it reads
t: 2:00
